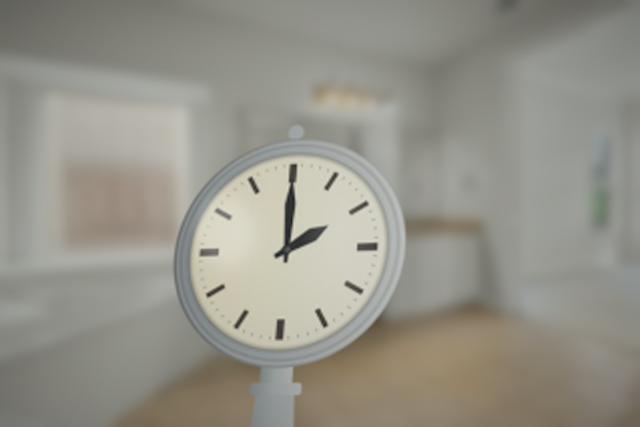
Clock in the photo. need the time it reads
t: 2:00
